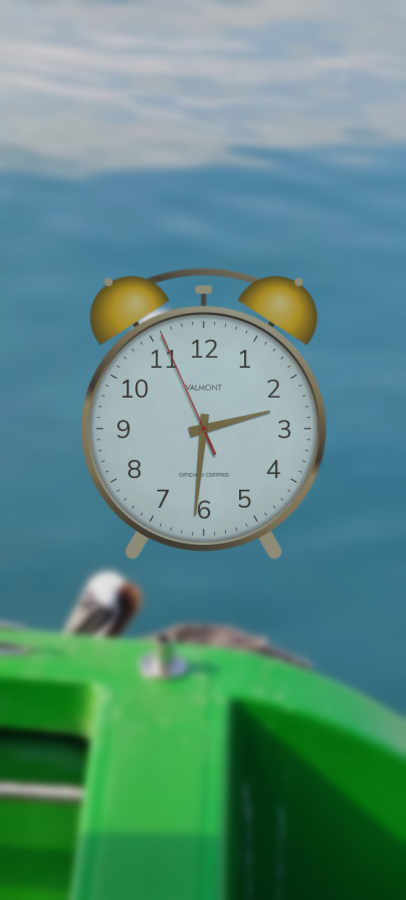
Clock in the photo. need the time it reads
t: 2:30:56
